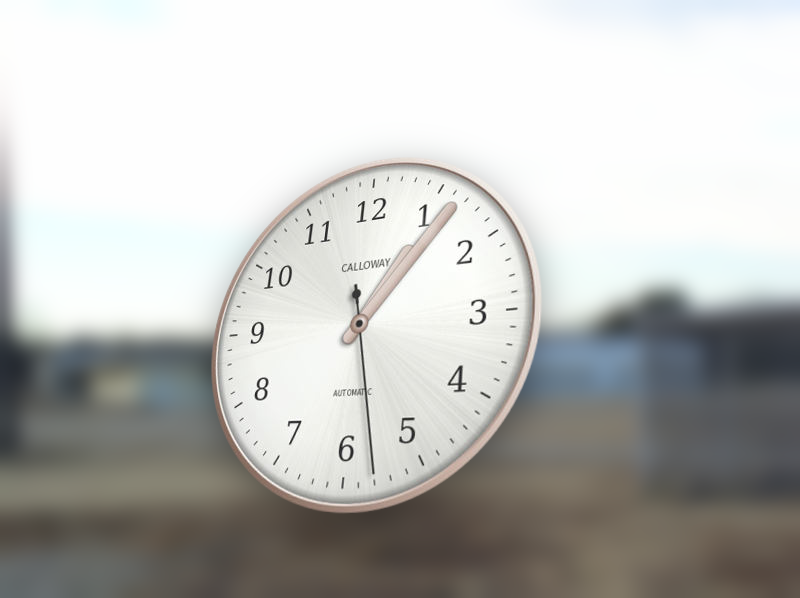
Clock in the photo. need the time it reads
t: 1:06:28
